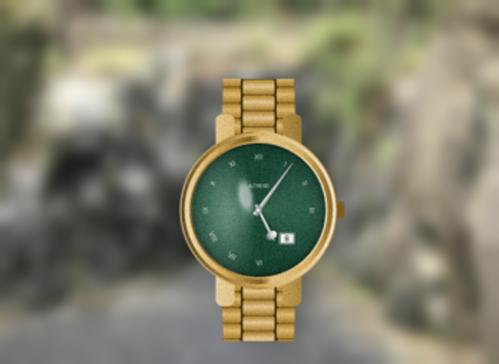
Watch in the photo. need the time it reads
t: 5:06
